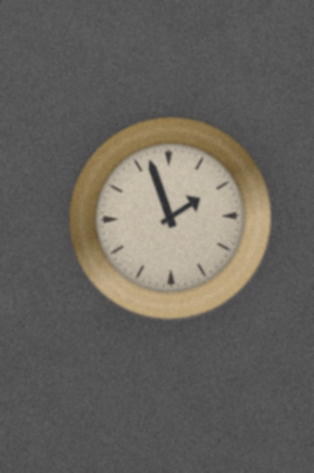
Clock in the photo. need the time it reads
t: 1:57
